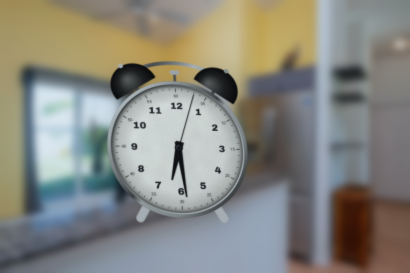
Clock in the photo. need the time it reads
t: 6:29:03
